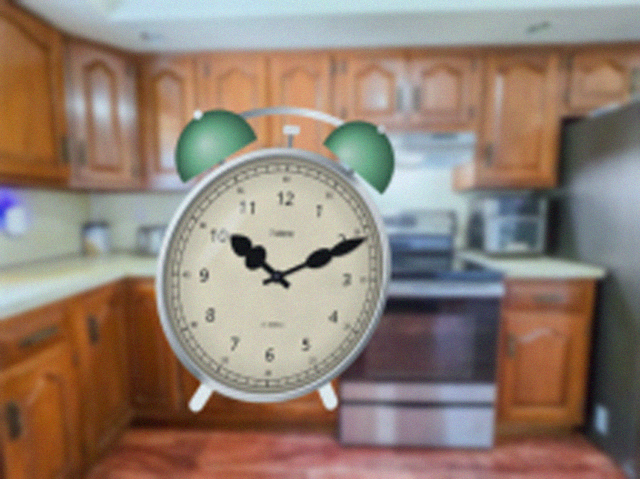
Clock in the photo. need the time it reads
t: 10:11
